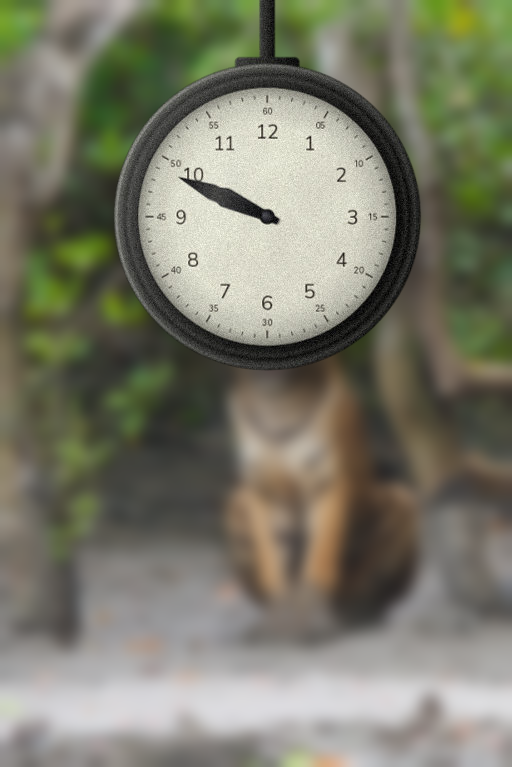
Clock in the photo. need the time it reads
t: 9:49
